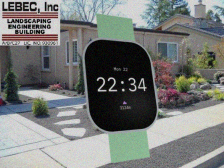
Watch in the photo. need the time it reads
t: 22:34
